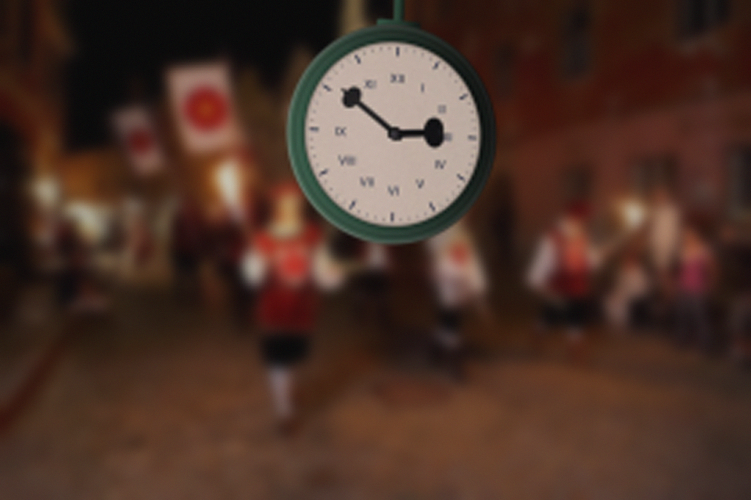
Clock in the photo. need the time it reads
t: 2:51
